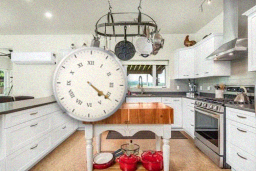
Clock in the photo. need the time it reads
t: 4:21
